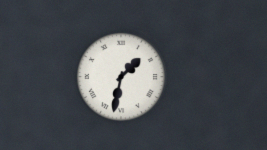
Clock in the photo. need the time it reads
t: 1:32
